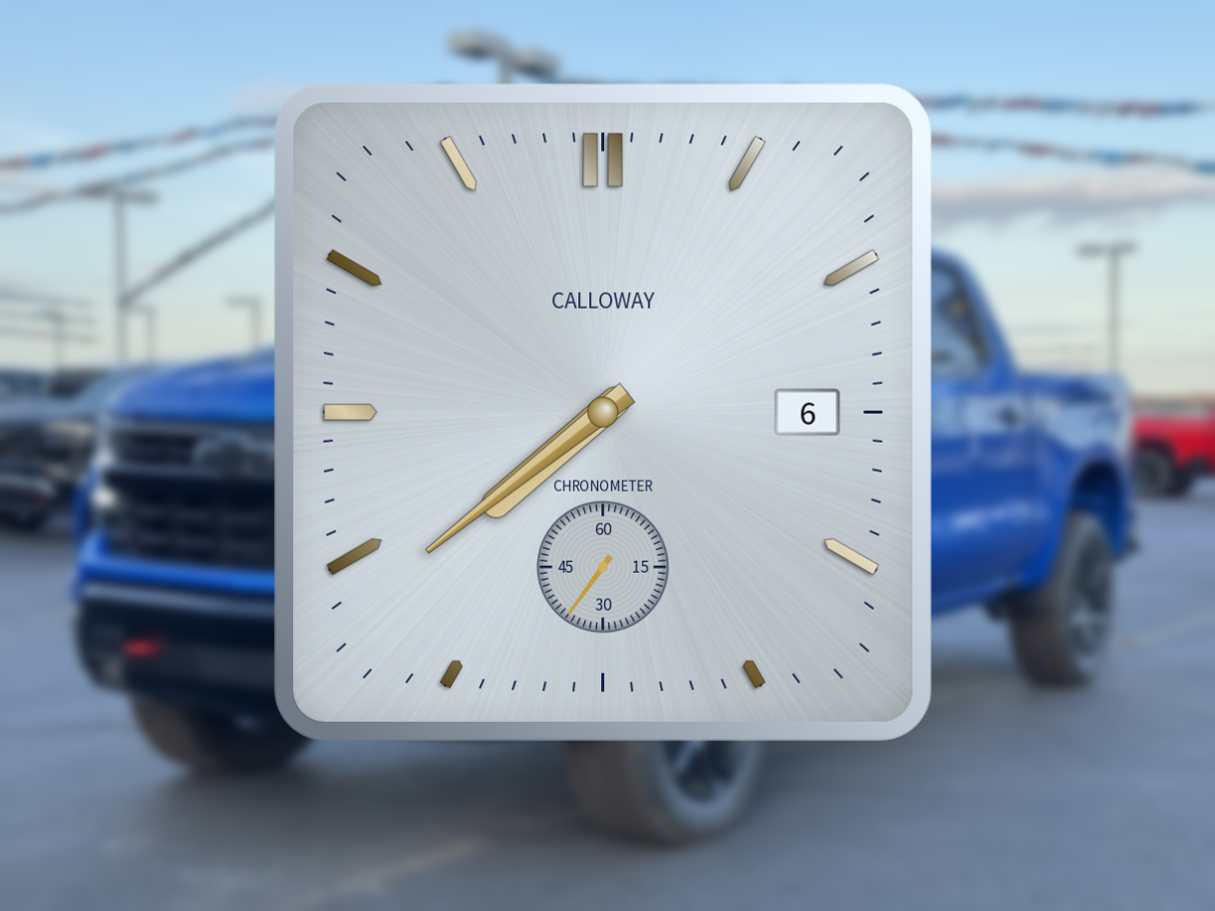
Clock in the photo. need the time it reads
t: 7:38:36
